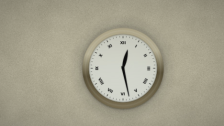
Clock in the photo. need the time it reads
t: 12:28
